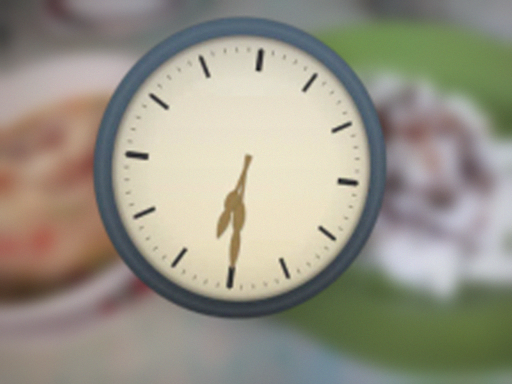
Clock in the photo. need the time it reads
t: 6:30
